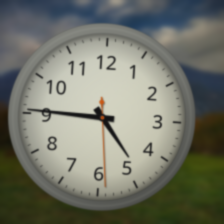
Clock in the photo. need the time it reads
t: 4:45:29
